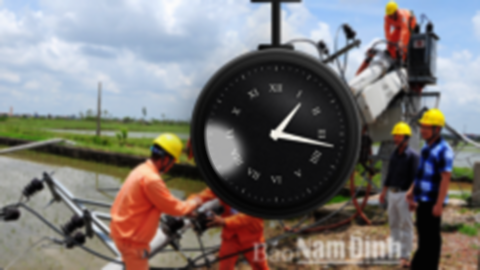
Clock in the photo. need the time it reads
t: 1:17
